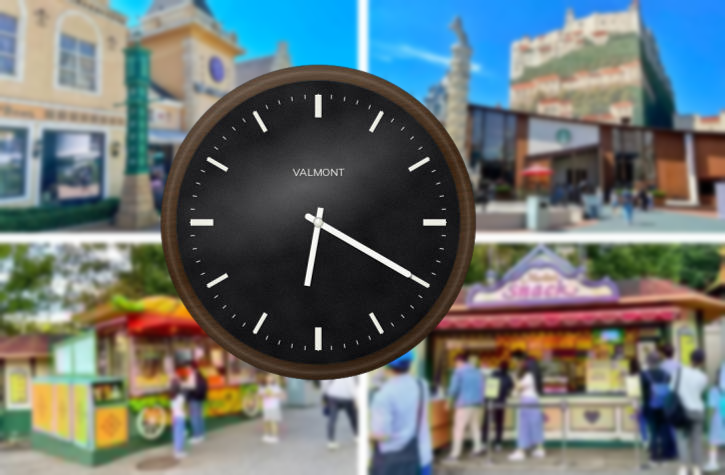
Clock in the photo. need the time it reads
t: 6:20
